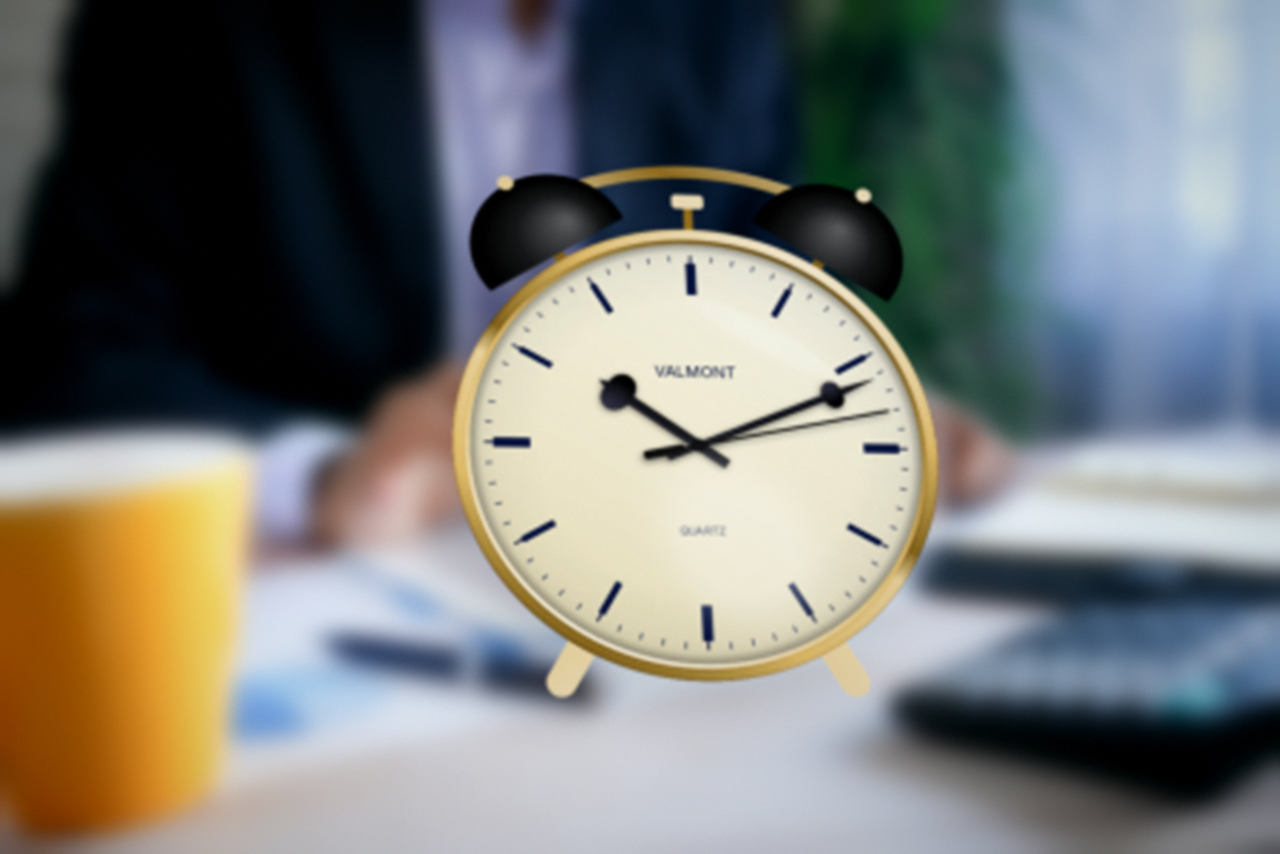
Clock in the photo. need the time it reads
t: 10:11:13
